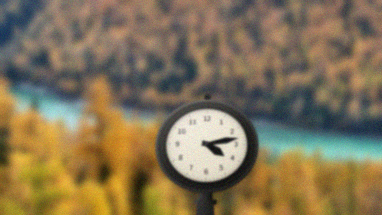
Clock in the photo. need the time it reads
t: 4:13
